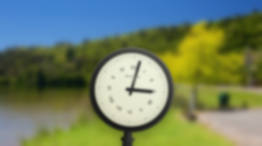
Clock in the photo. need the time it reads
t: 3:02
